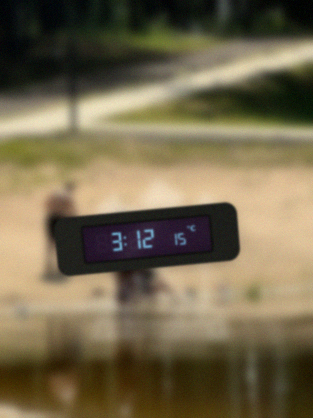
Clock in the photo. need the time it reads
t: 3:12
